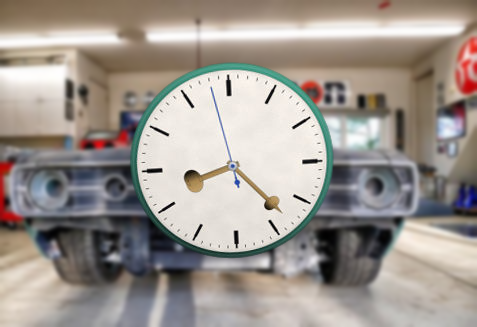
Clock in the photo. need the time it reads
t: 8:22:58
